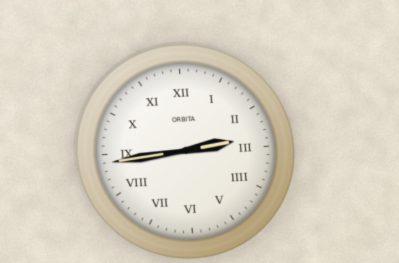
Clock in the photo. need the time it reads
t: 2:44
